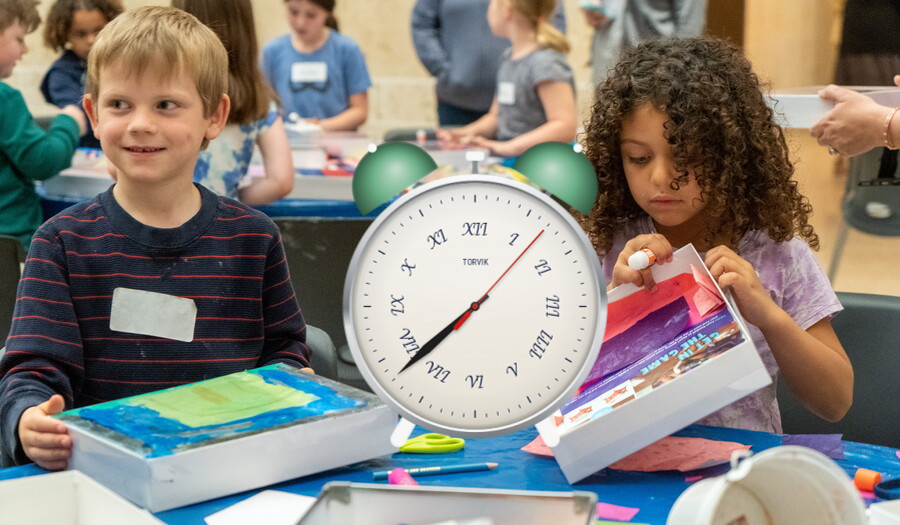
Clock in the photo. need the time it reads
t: 7:38:07
